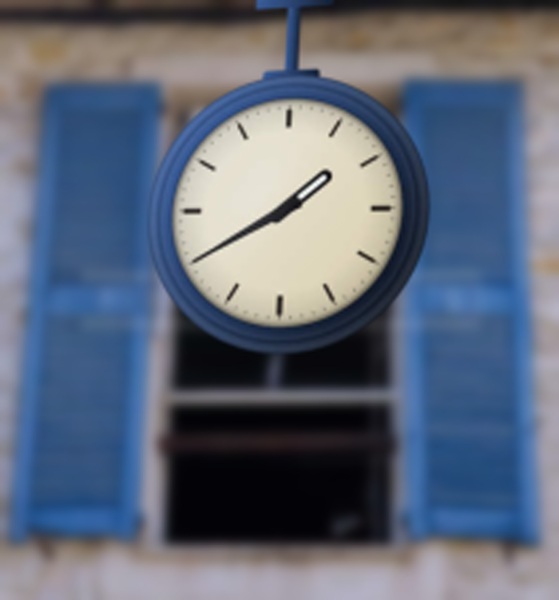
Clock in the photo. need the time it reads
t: 1:40
